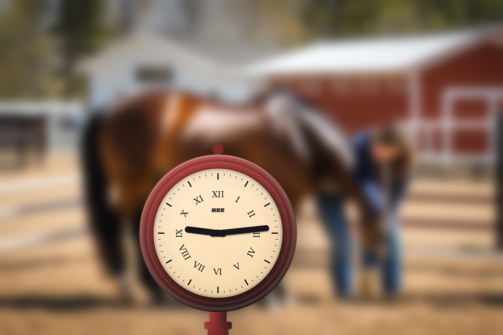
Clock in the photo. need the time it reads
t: 9:14
